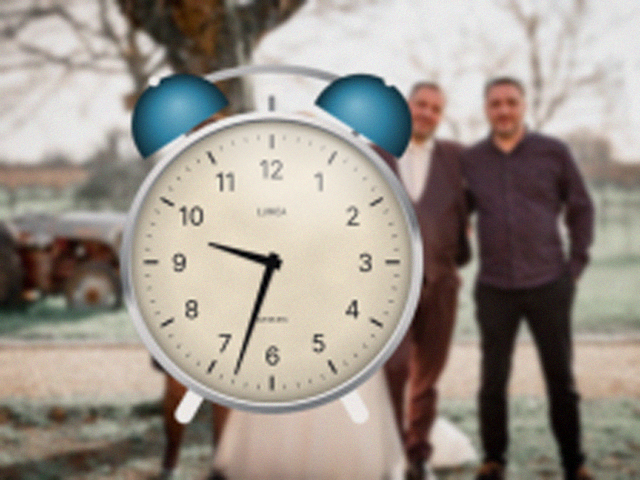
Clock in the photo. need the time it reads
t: 9:33
